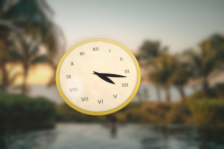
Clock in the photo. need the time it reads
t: 4:17
